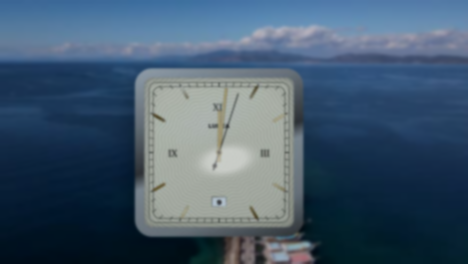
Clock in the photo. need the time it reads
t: 12:01:03
